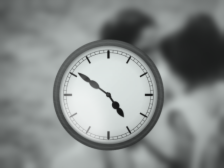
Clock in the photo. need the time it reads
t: 4:51
